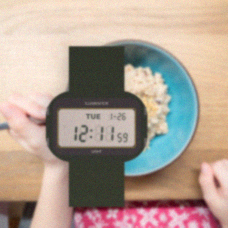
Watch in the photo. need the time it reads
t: 12:11
